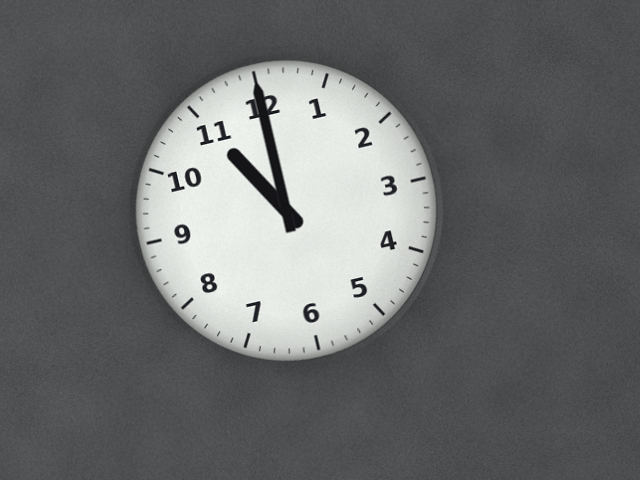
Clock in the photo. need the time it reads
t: 11:00
